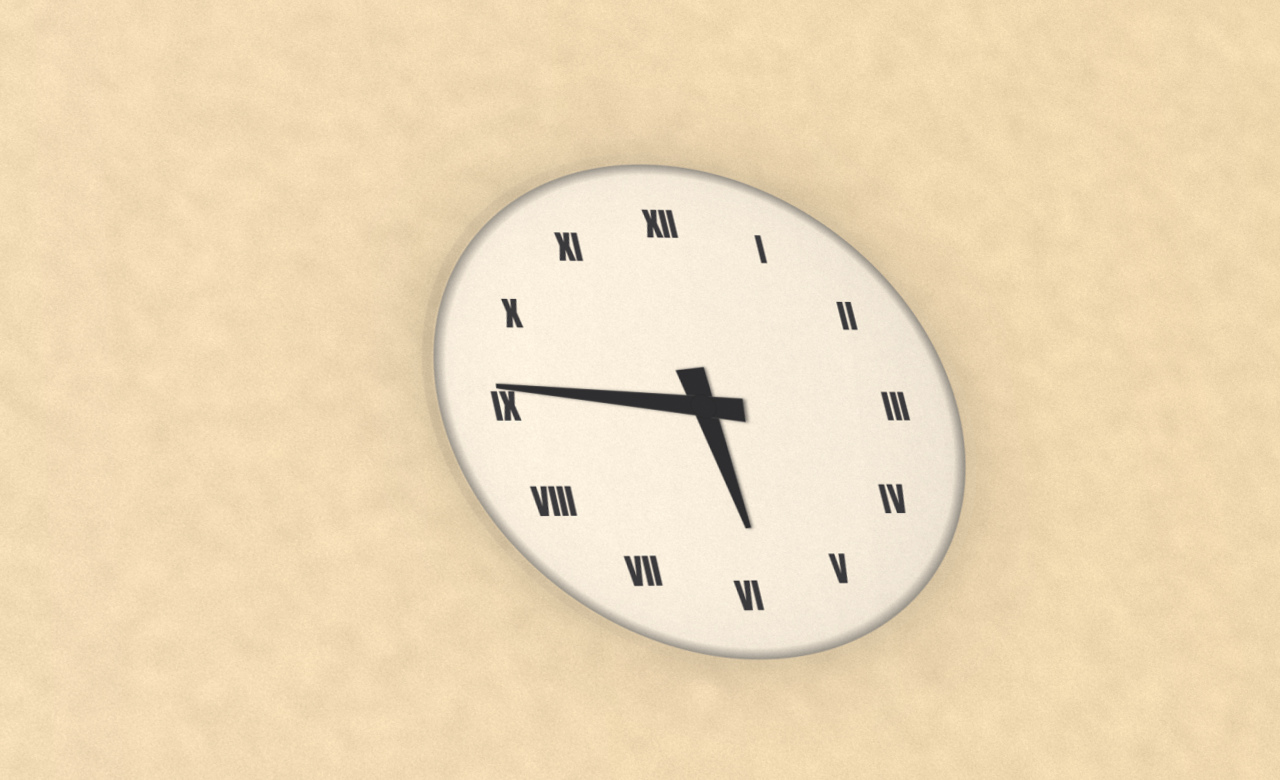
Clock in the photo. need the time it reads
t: 5:46
